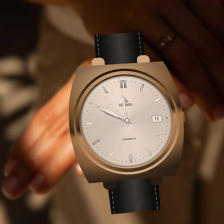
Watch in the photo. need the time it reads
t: 11:50
